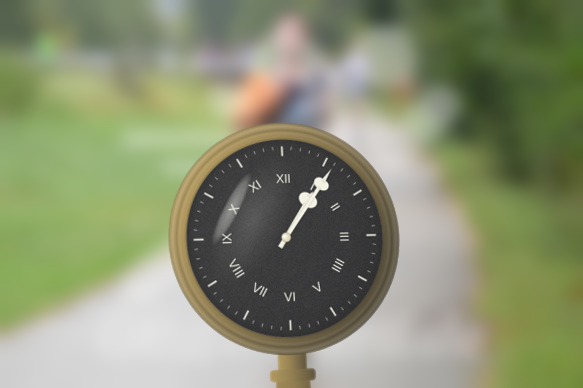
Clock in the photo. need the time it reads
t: 1:06
